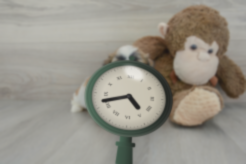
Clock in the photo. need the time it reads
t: 4:42
